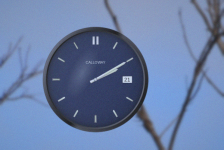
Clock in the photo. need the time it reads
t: 2:10
